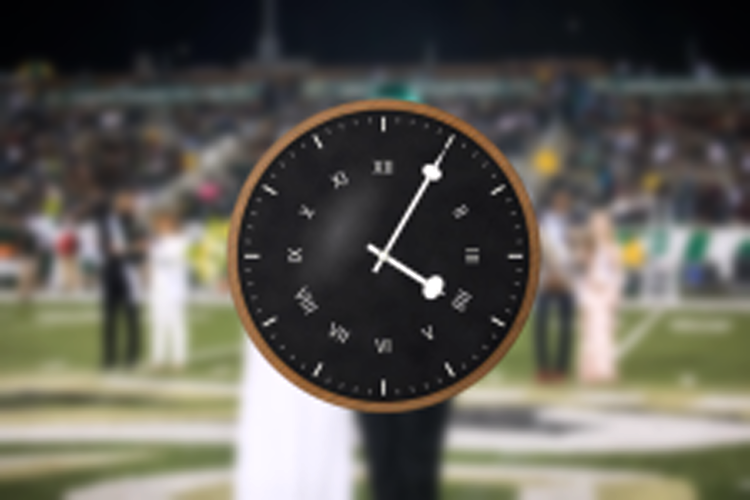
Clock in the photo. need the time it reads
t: 4:05
